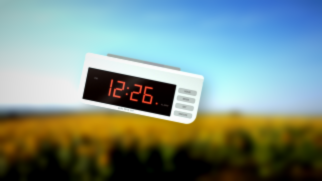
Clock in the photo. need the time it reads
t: 12:26
